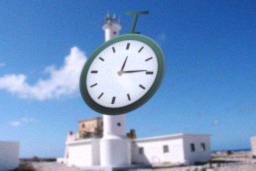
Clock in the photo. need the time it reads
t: 12:14
